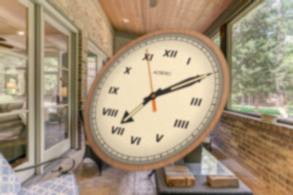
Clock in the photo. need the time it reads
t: 7:09:55
